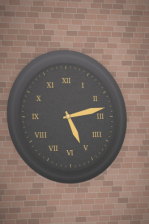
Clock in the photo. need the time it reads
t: 5:13
